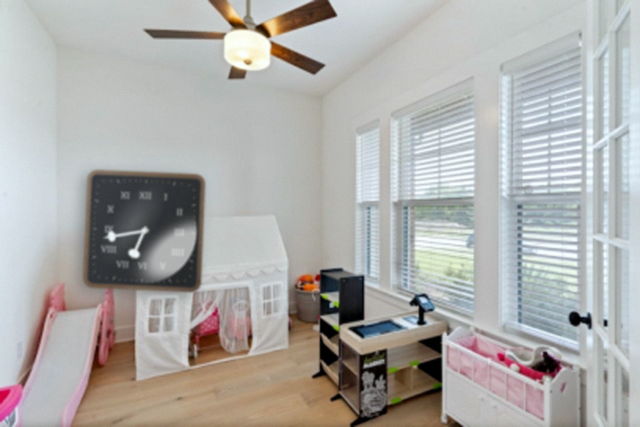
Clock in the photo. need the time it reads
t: 6:43
